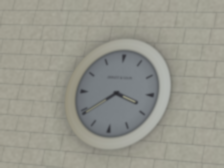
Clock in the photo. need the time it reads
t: 3:39
